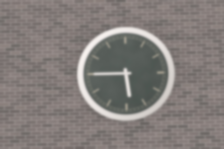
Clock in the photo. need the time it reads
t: 5:45
